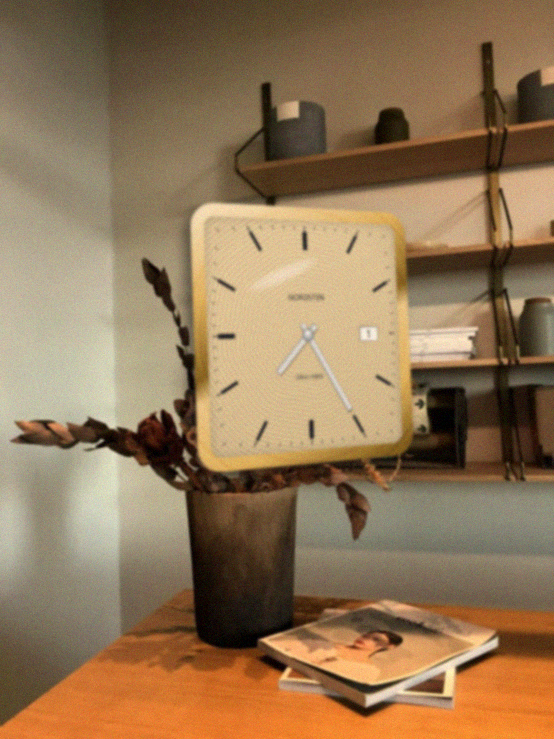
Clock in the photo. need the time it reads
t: 7:25
